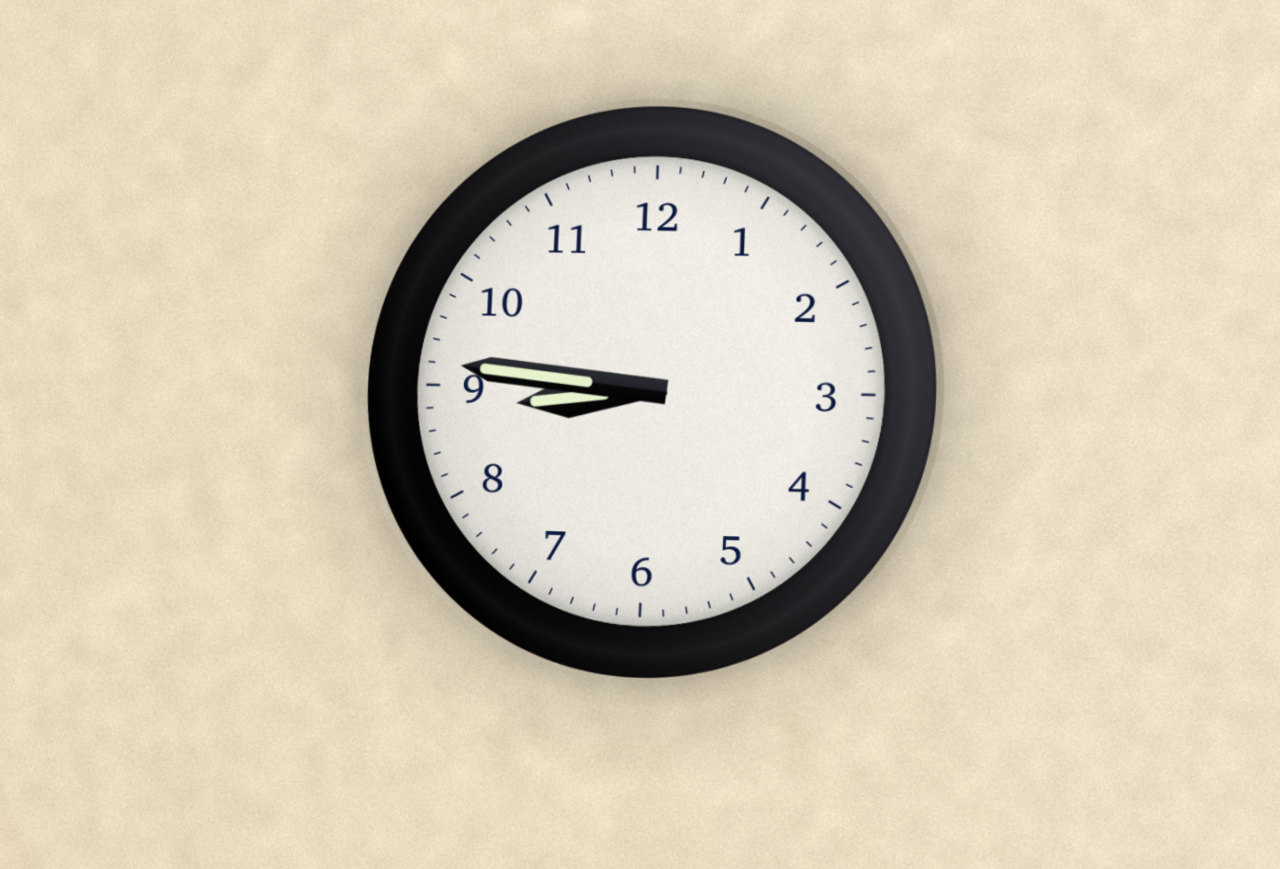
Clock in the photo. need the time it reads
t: 8:46
